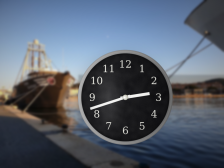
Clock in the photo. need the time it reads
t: 2:42
